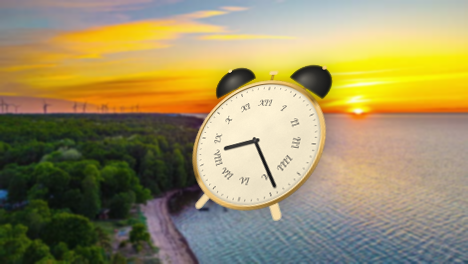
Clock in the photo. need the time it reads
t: 8:24
